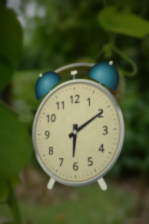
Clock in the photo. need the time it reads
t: 6:10
